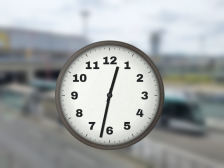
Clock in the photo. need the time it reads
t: 12:32
